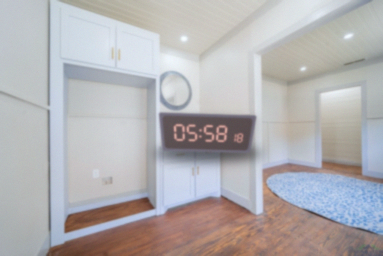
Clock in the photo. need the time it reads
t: 5:58
